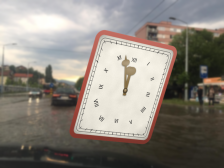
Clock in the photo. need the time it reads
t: 11:57
